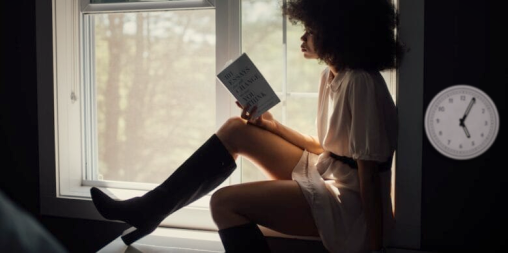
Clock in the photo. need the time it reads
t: 5:04
